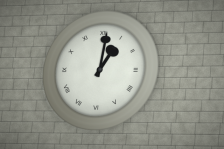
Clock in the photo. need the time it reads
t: 1:01
